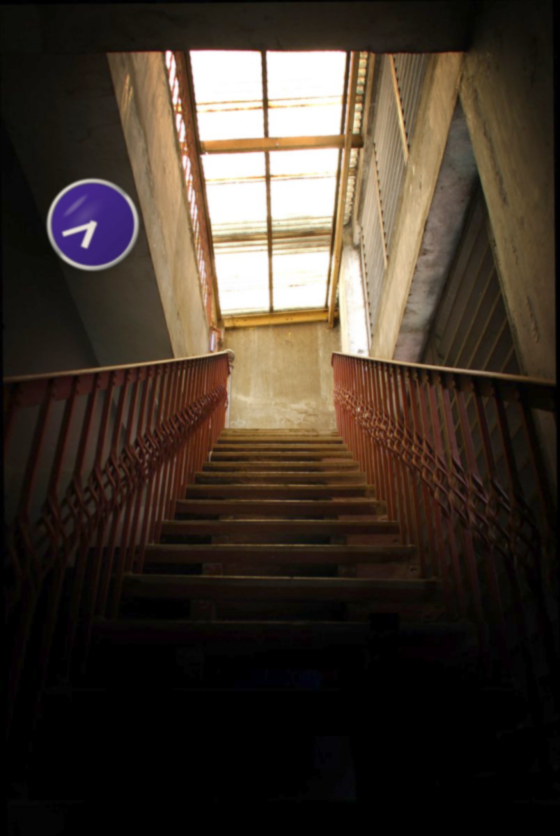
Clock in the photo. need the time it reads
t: 6:42
